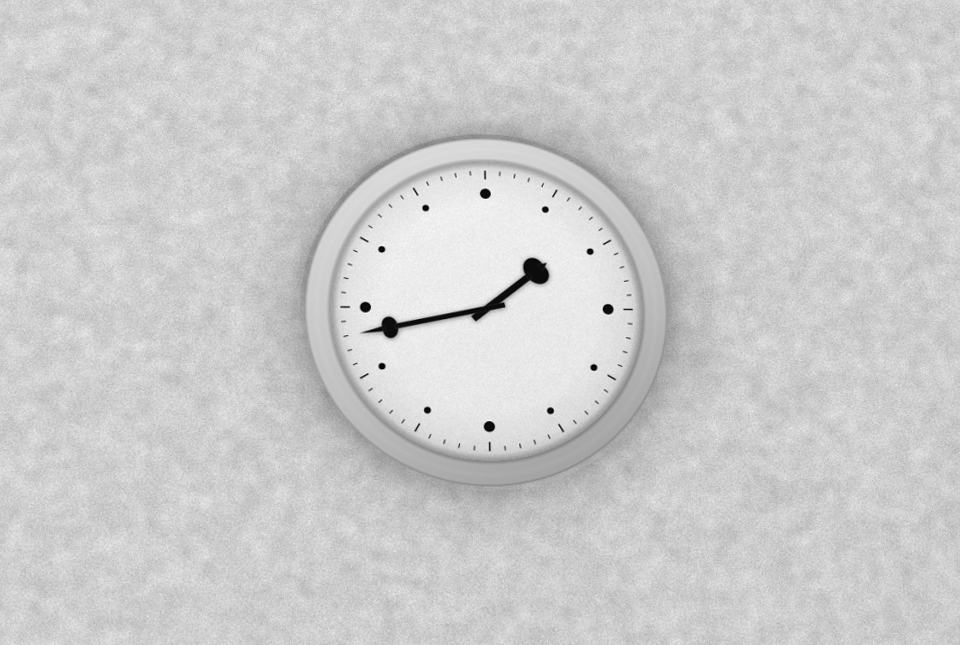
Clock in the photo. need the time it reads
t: 1:43
